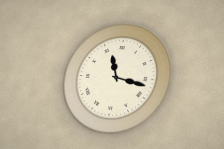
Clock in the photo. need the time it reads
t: 11:17
